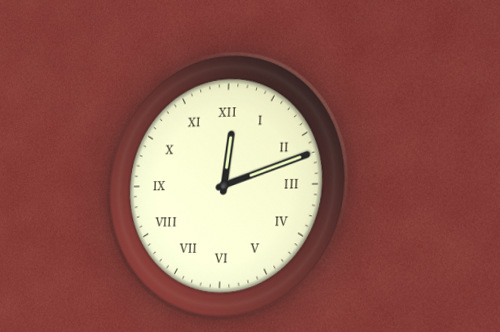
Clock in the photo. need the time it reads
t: 12:12
